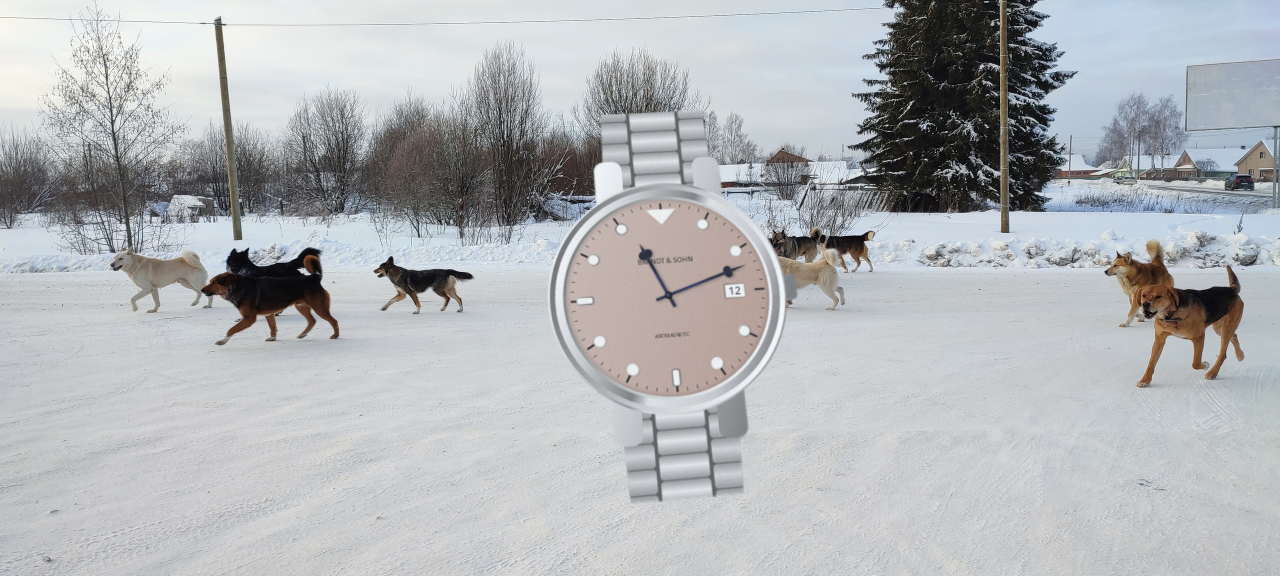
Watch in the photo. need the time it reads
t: 11:12
